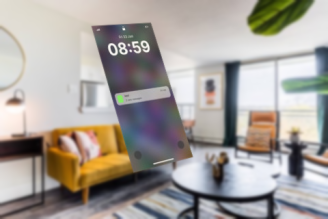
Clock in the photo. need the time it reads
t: 8:59
